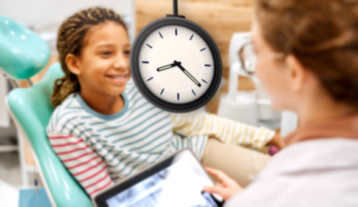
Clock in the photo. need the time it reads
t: 8:22
